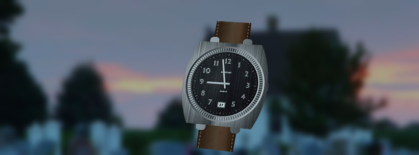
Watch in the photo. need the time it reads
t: 8:58
